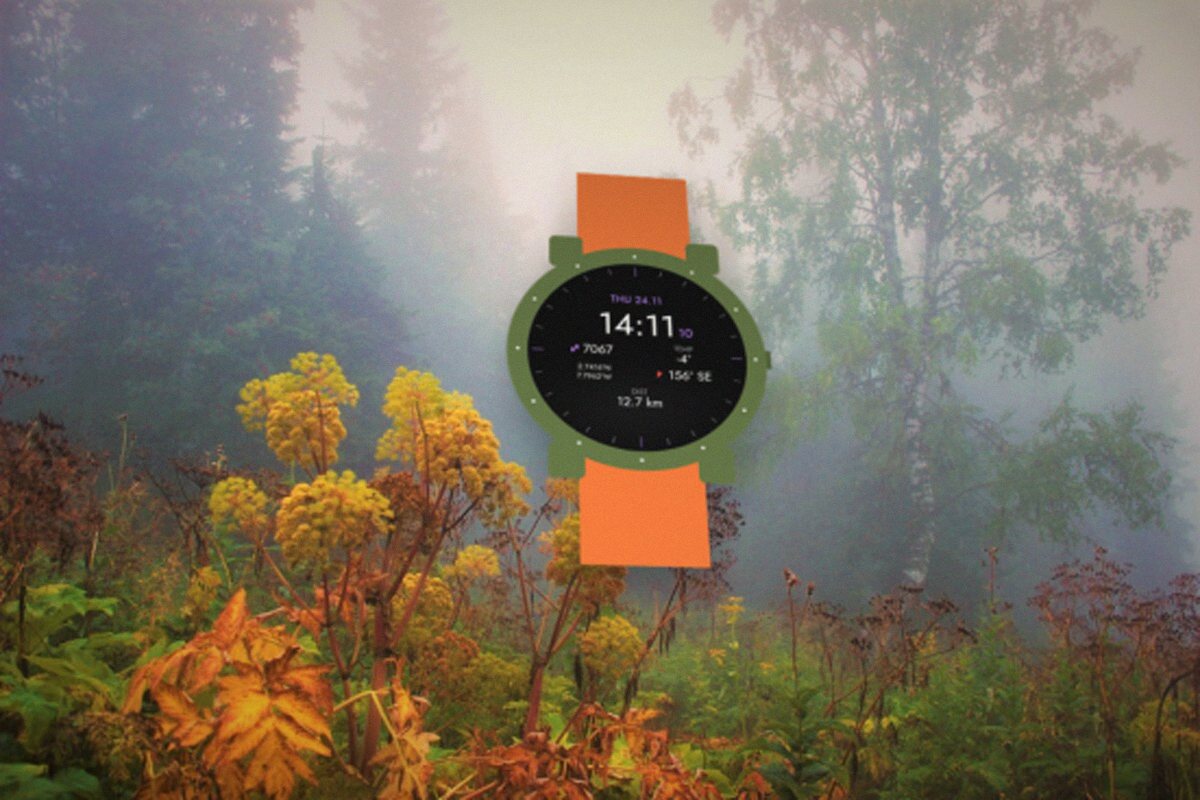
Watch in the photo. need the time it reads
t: 14:11
